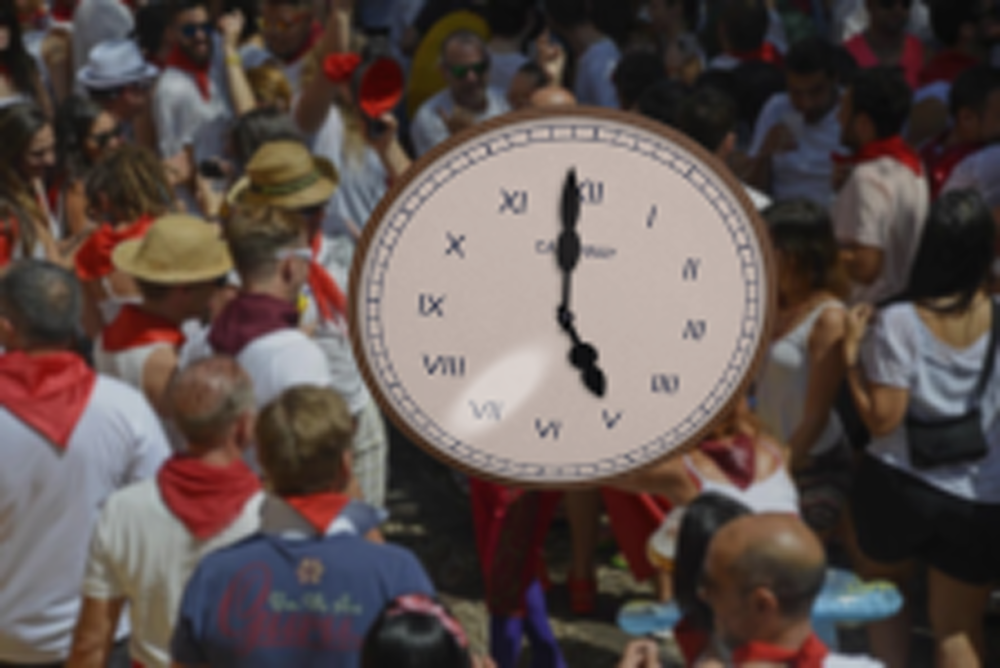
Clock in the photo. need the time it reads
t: 4:59
